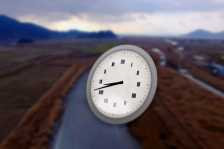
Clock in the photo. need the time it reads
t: 8:42
